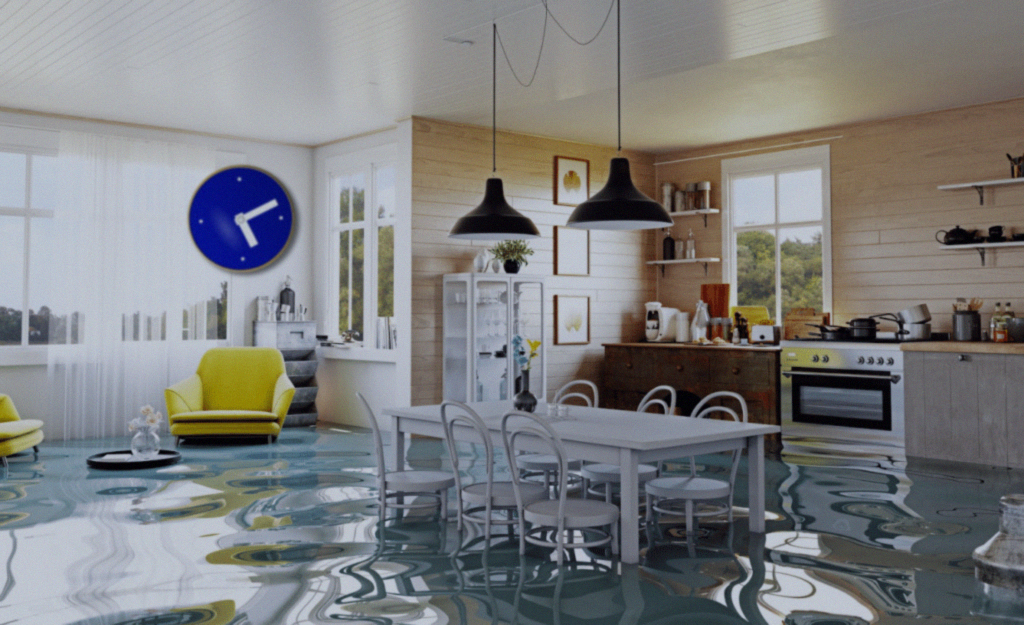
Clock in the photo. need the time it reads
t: 5:11
